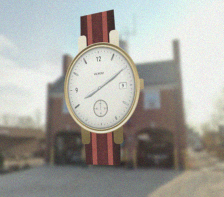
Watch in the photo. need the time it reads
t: 8:10
